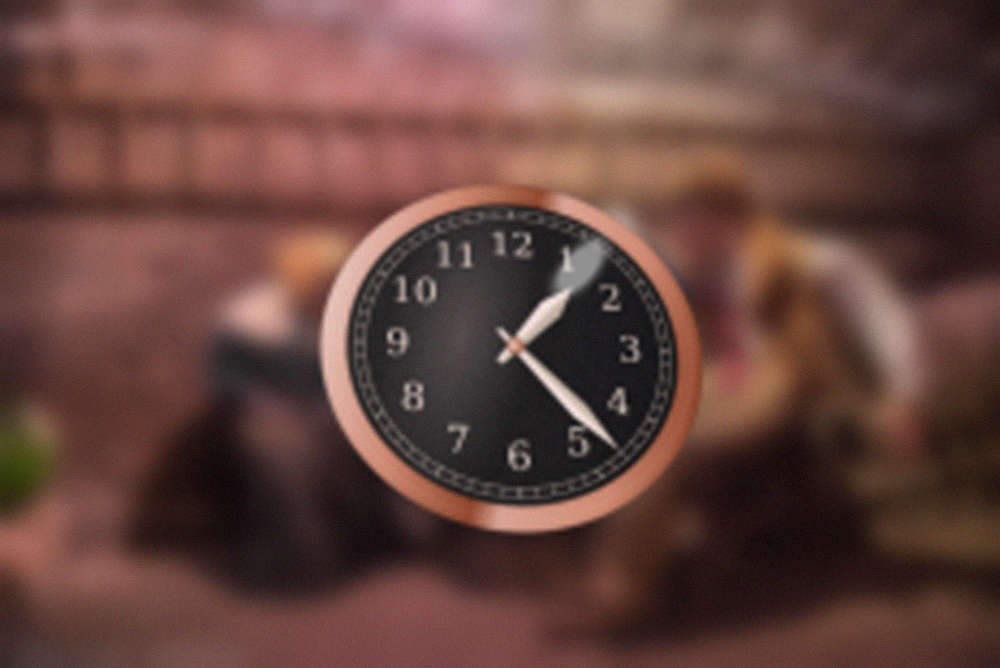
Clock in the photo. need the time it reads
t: 1:23
